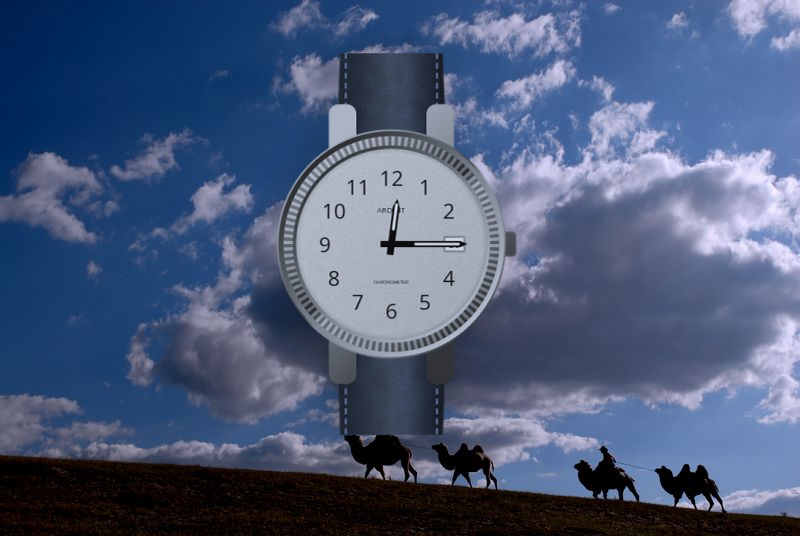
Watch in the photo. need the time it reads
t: 12:15
